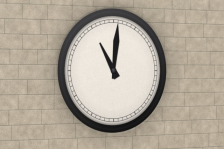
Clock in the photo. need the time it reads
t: 11:01
